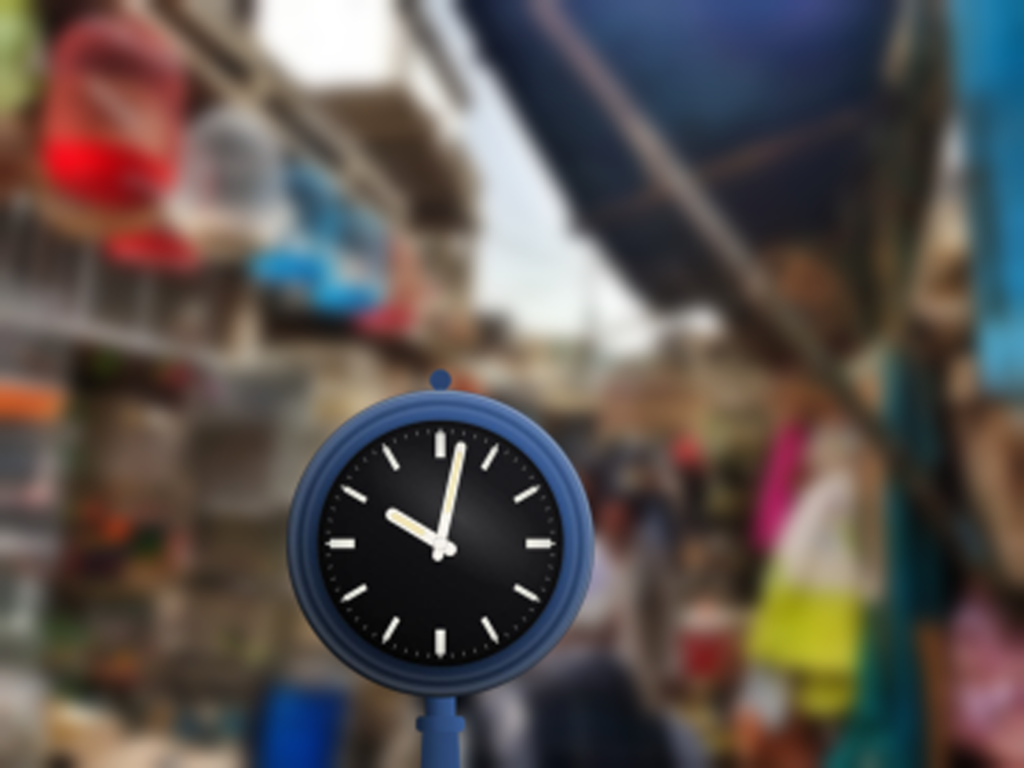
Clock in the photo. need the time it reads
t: 10:02
